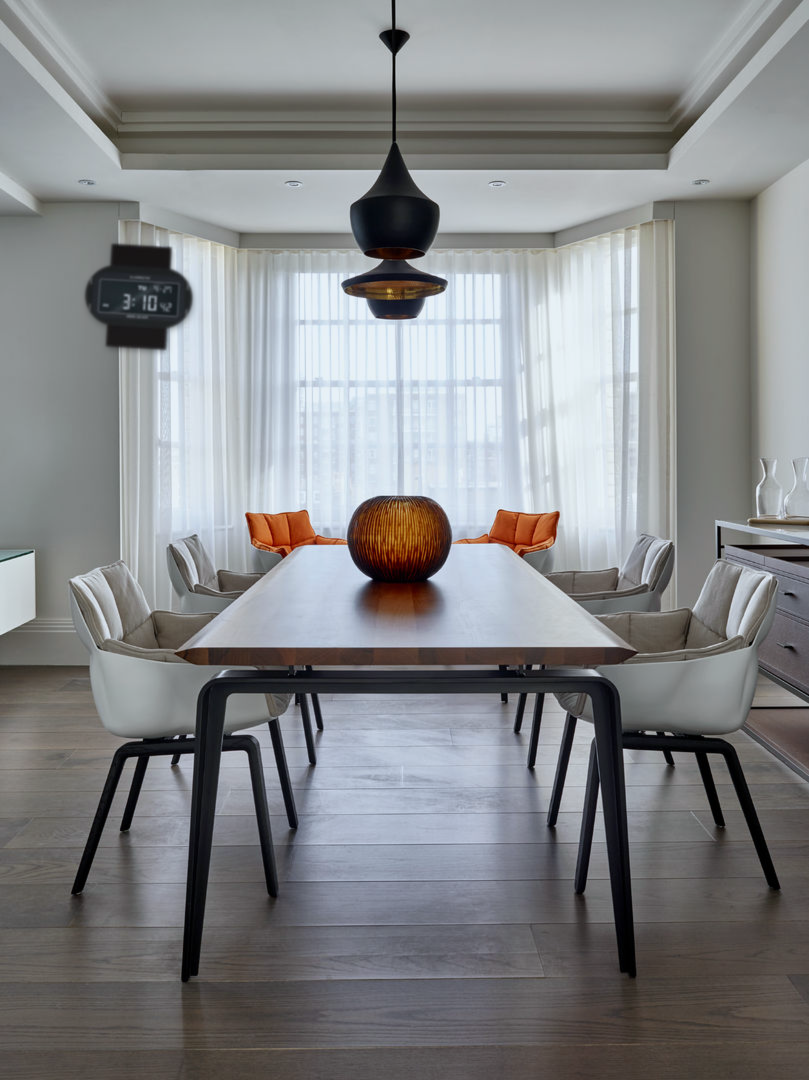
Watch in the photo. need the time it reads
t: 3:10
